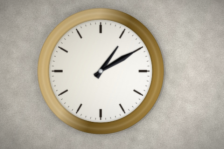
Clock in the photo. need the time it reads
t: 1:10
